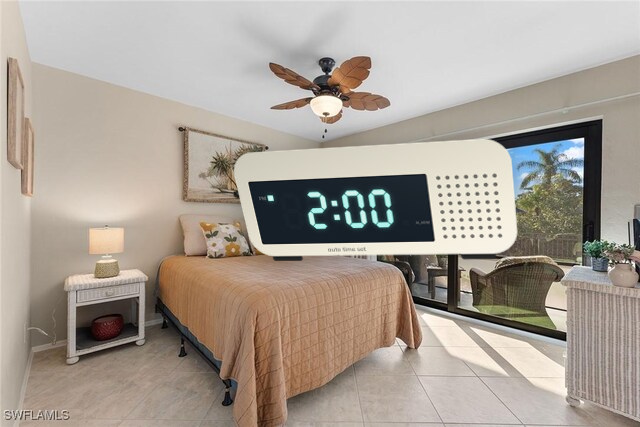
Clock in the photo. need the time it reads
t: 2:00
